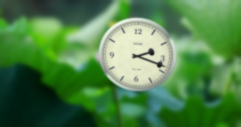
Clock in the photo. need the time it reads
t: 2:18
